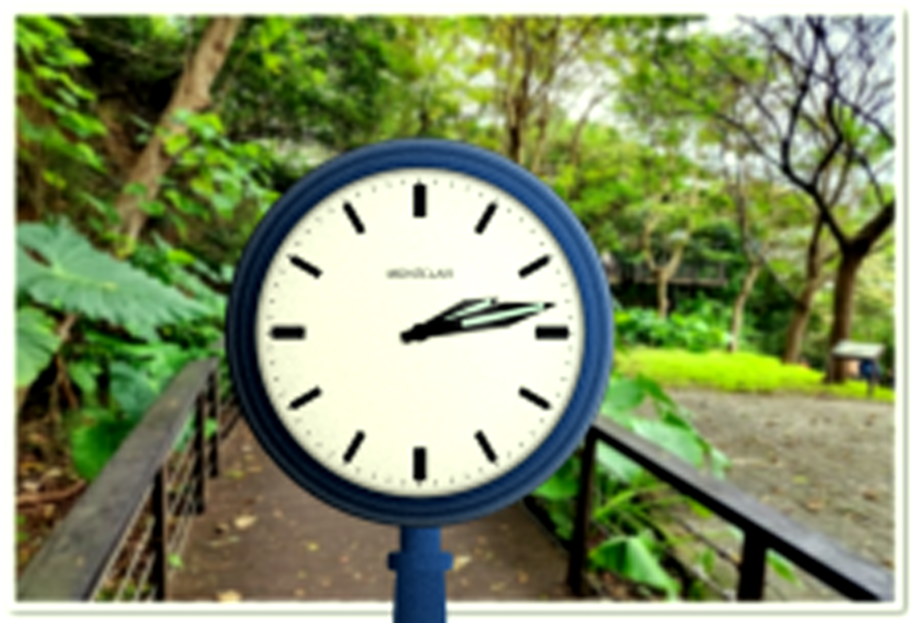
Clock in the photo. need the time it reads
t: 2:13
